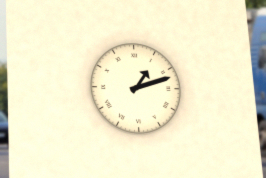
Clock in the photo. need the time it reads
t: 1:12
